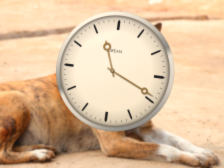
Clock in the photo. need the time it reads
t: 11:19
